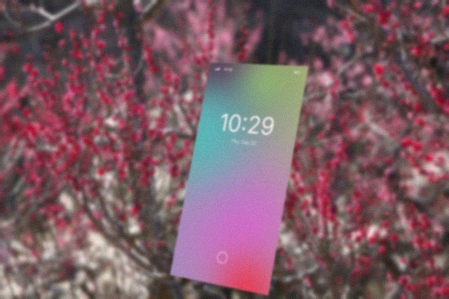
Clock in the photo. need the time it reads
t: 10:29
